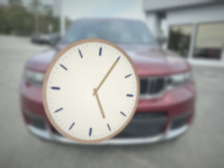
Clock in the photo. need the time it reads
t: 5:05
